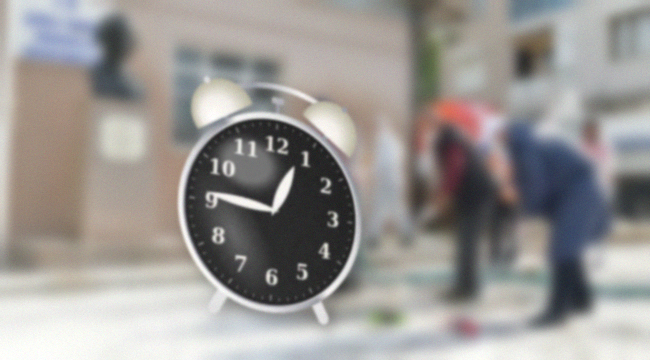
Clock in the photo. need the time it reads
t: 12:46
